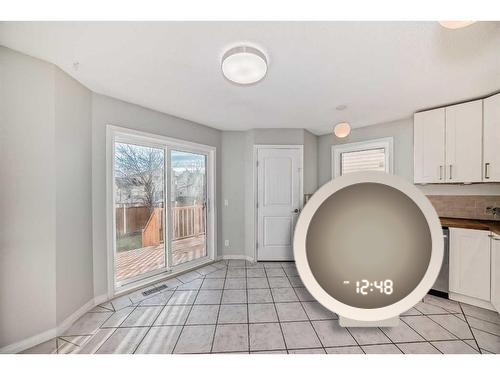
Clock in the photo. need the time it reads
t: 12:48
